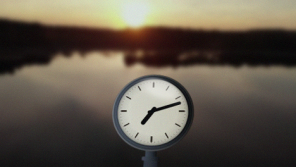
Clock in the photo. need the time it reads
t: 7:12
